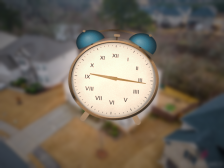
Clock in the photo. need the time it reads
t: 9:16
